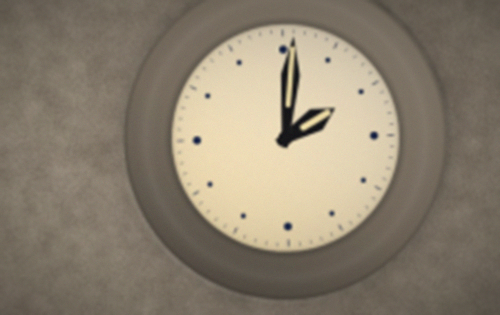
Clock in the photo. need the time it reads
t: 2:01
